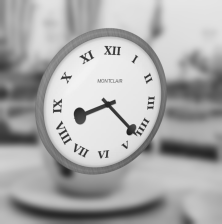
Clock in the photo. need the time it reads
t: 8:22
